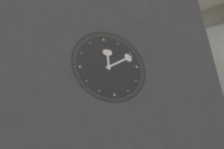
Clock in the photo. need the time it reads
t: 12:11
